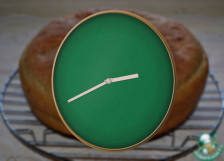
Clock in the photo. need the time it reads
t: 2:41
